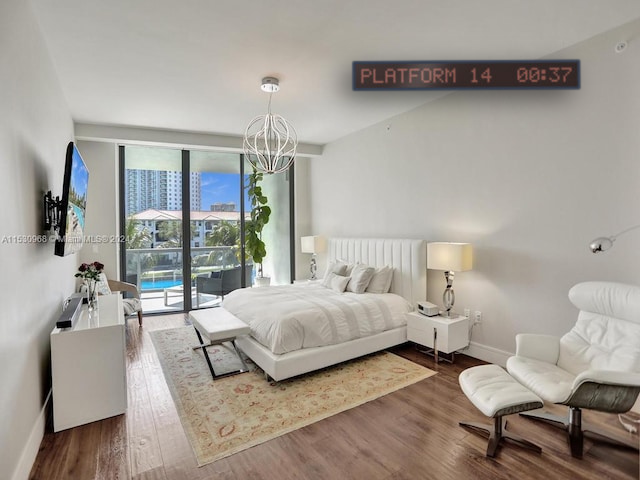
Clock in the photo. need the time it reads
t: 0:37
